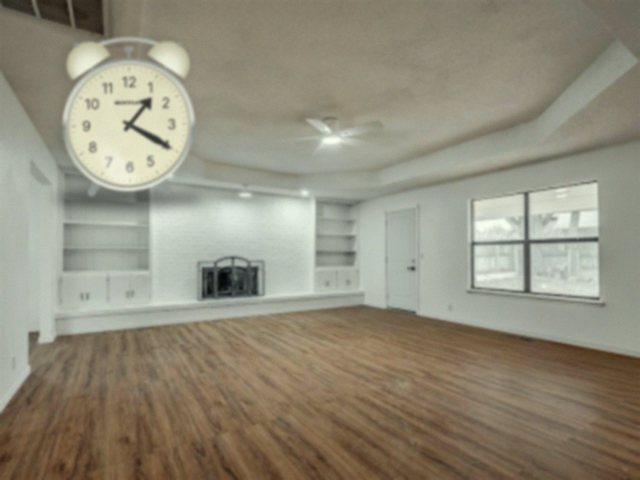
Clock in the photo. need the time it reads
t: 1:20
